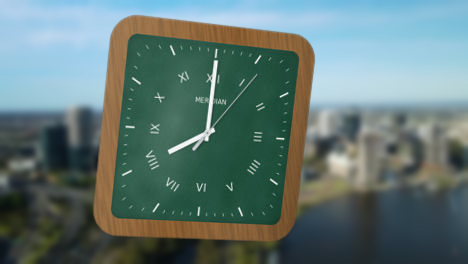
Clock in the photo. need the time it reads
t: 8:00:06
